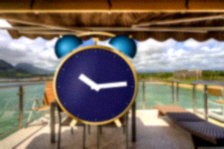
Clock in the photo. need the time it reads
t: 10:14
